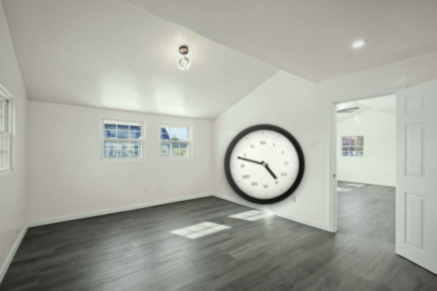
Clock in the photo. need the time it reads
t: 4:48
